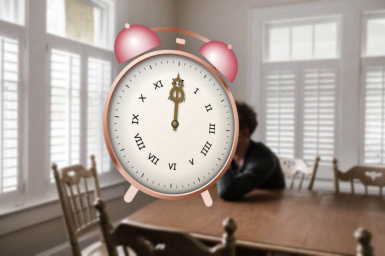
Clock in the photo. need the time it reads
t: 12:00
